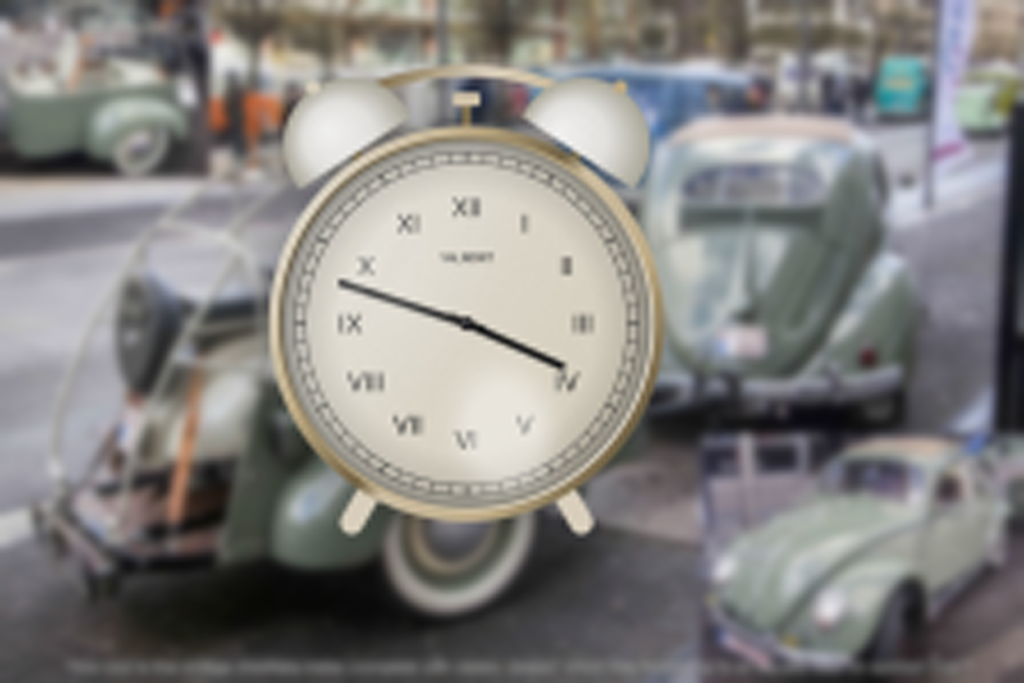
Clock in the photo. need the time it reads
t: 3:48
